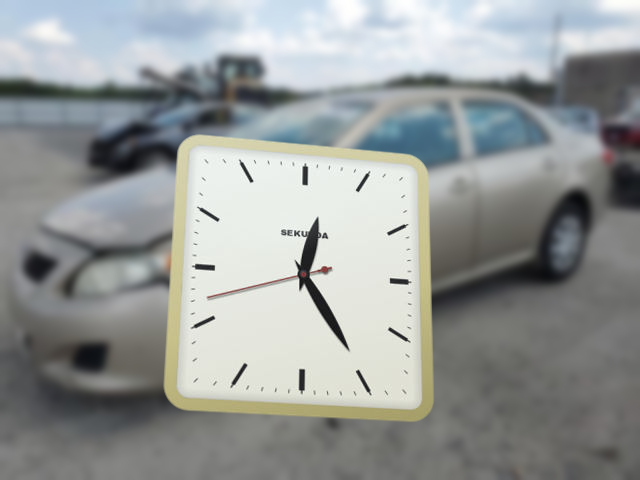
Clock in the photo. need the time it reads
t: 12:24:42
